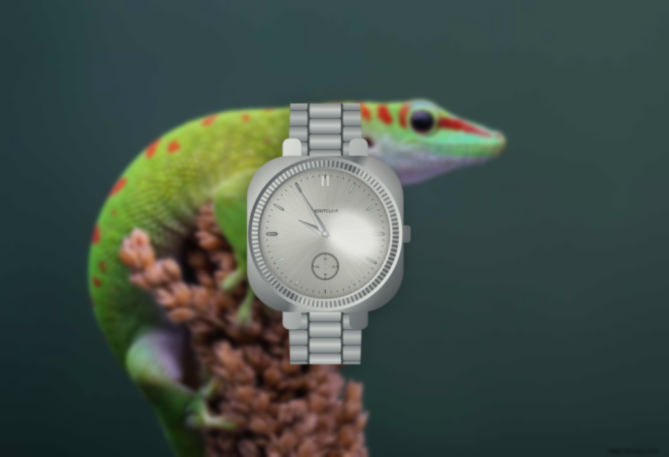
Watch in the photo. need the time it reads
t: 9:55
